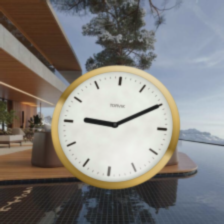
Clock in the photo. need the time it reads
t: 9:10
